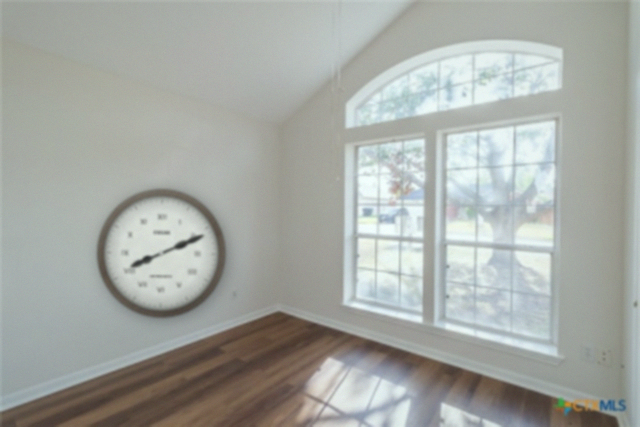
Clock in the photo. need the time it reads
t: 8:11
